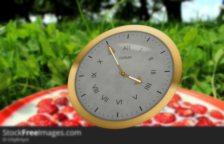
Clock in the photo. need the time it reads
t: 3:55
